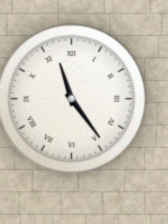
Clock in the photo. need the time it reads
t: 11:24
